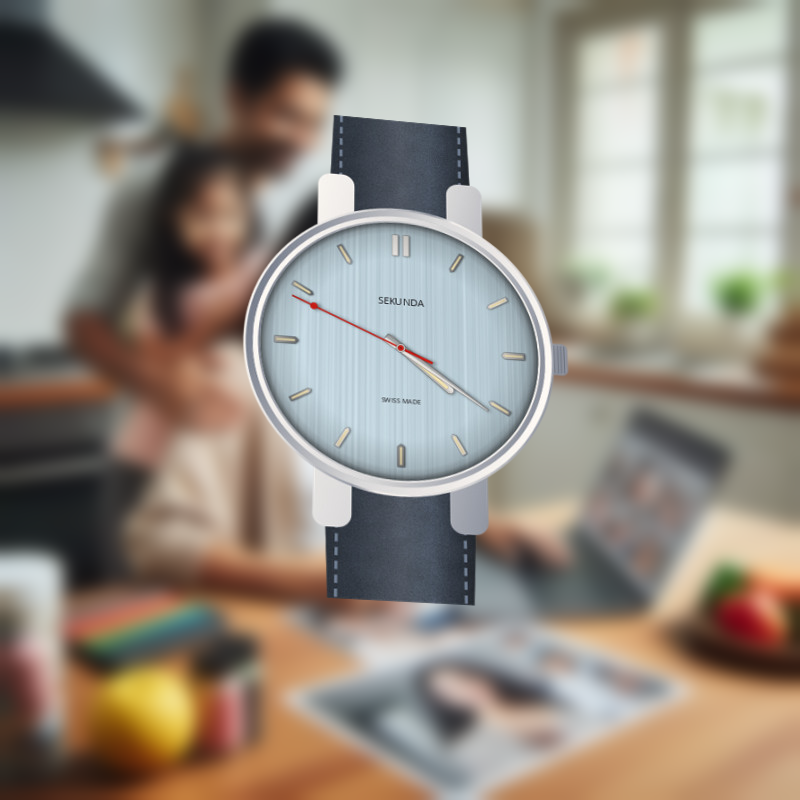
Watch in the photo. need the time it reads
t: 4:20:49
